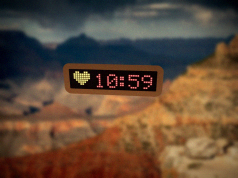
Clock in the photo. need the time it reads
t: 10:59
